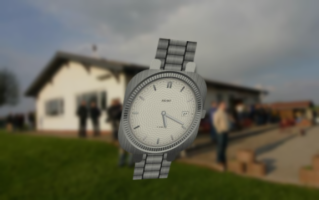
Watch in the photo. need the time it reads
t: 5:19
